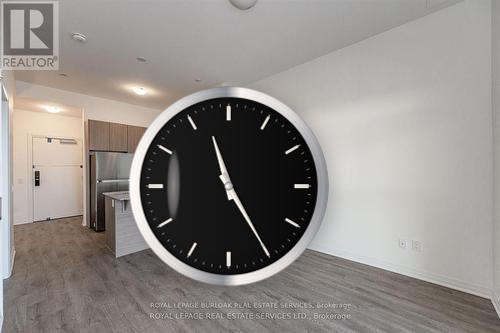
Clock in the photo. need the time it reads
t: 11:25
